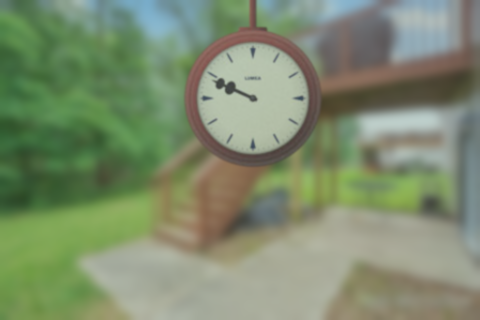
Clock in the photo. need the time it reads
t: 9:49
